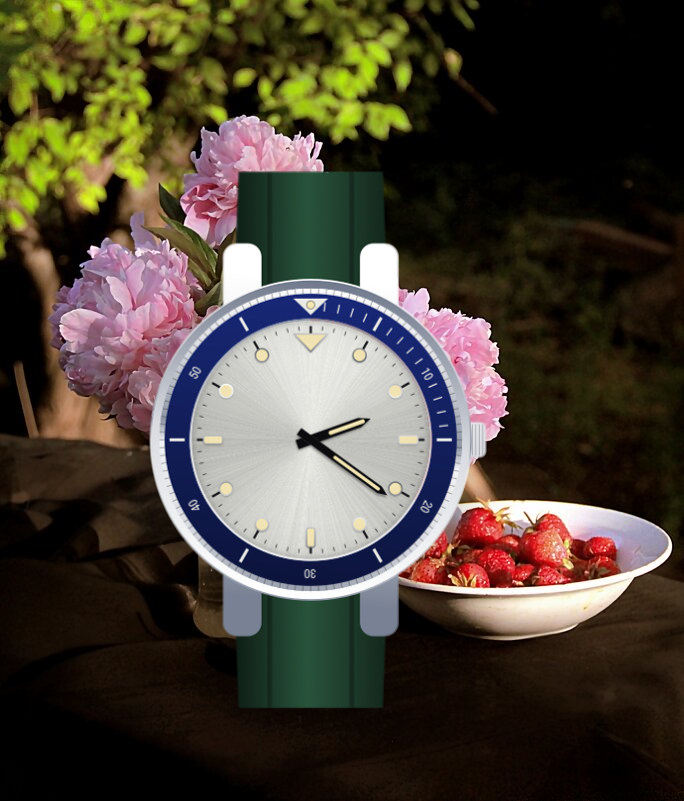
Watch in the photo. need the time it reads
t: 2:21
